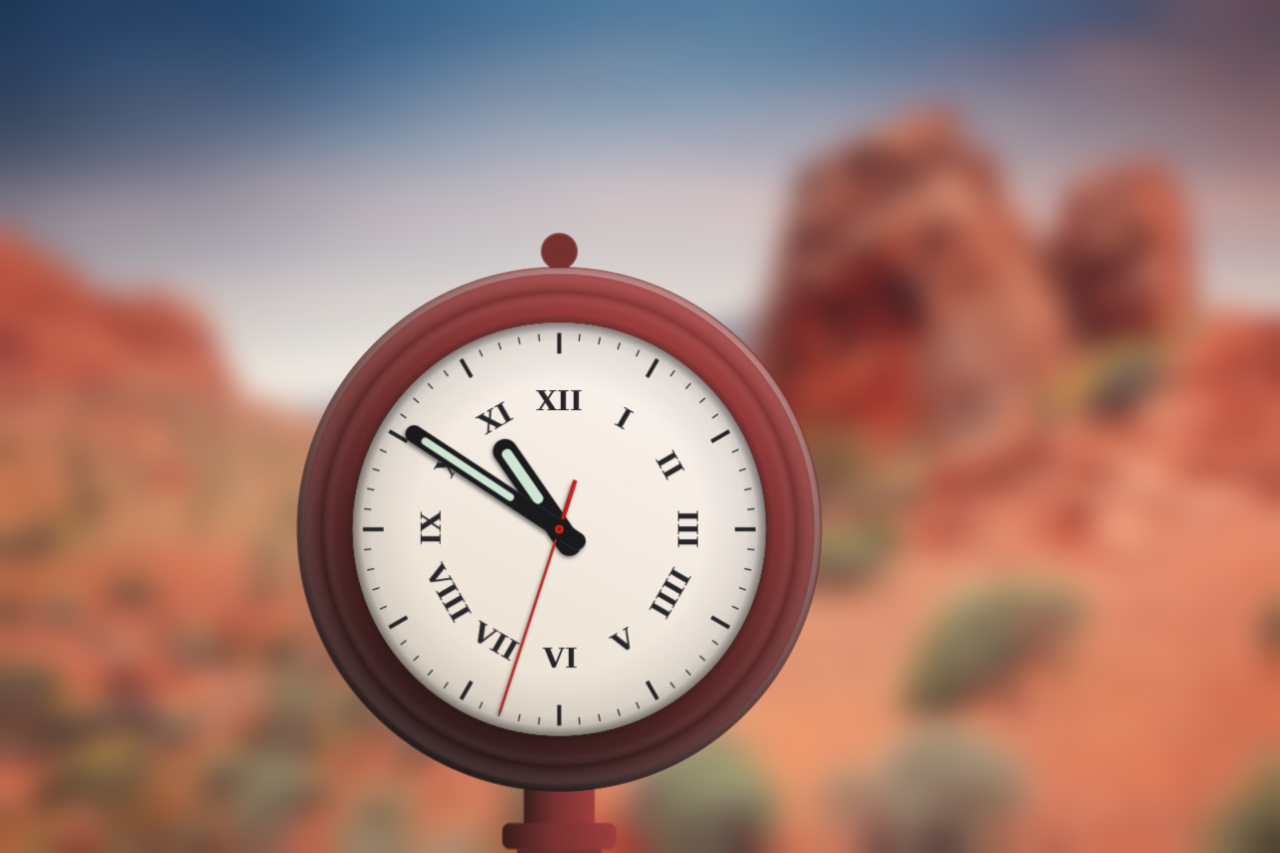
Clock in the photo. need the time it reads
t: 10:50:33
